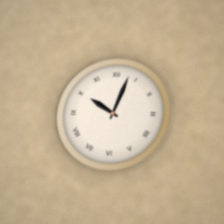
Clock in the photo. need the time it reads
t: 10:03
